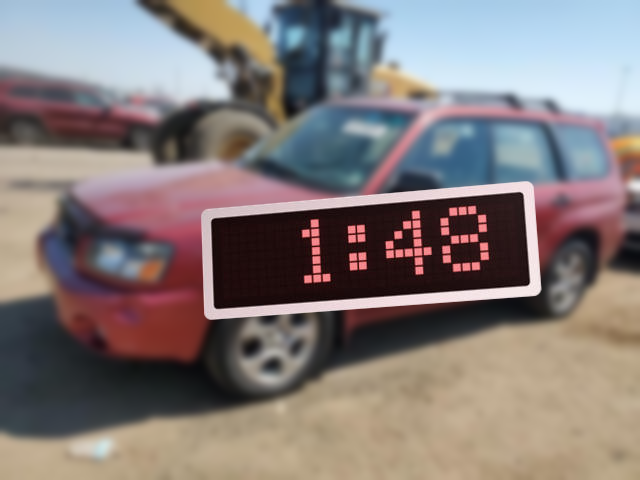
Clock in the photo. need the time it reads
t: 1:48
